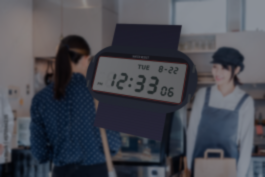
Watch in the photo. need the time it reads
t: 12:33
